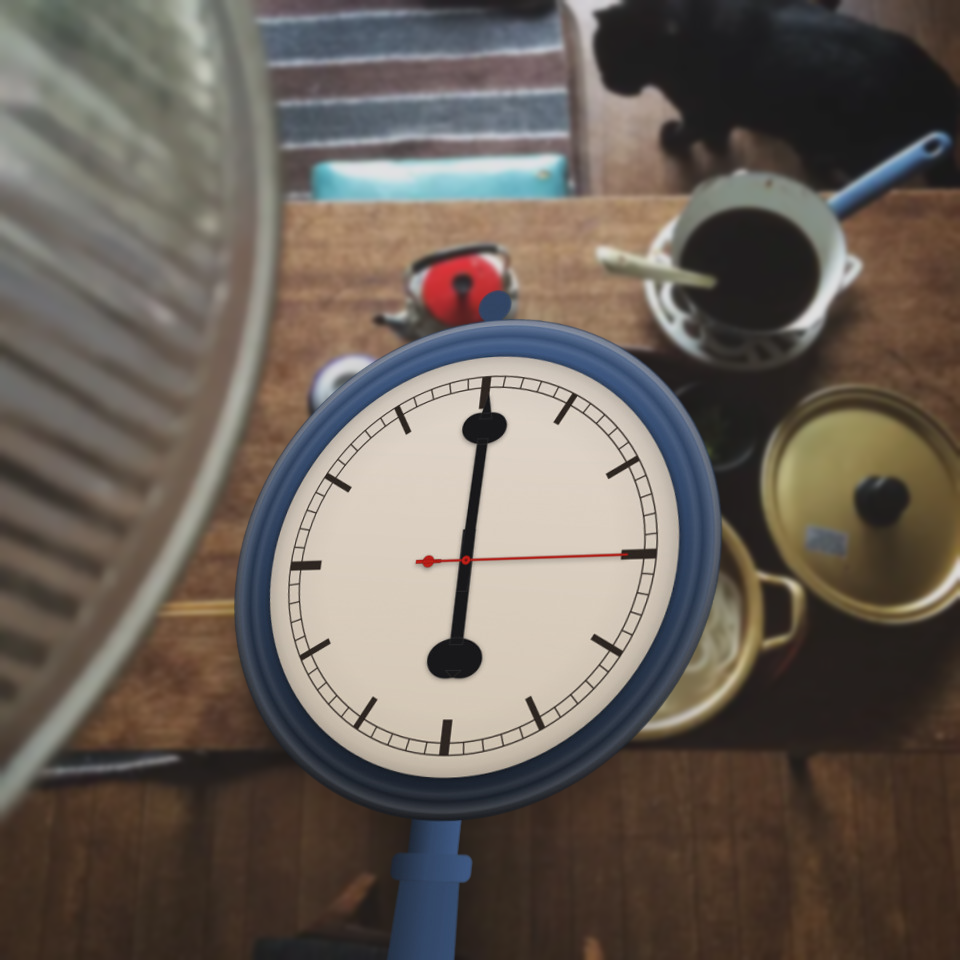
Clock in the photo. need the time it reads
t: 6:00:15
